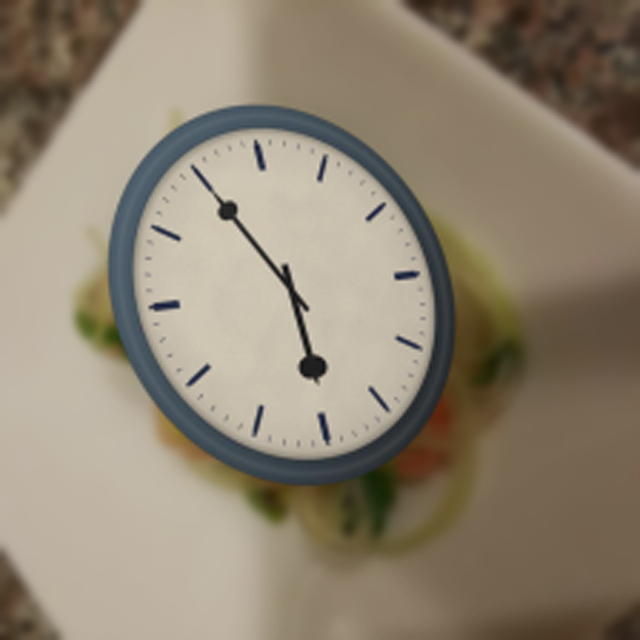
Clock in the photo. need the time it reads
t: 5:55
